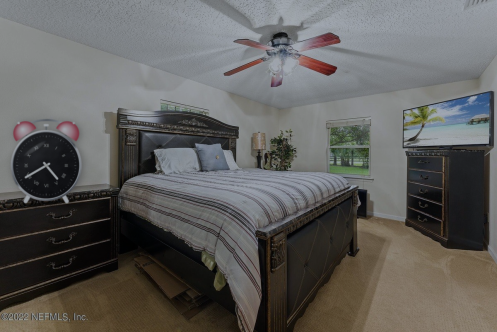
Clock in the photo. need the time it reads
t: 4:40
